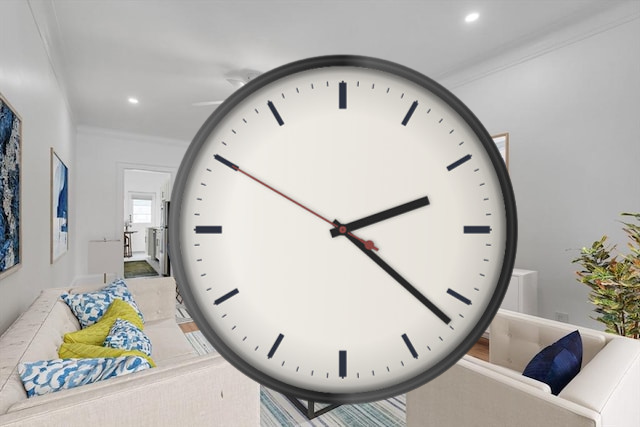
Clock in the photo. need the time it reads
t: 2:21:50
